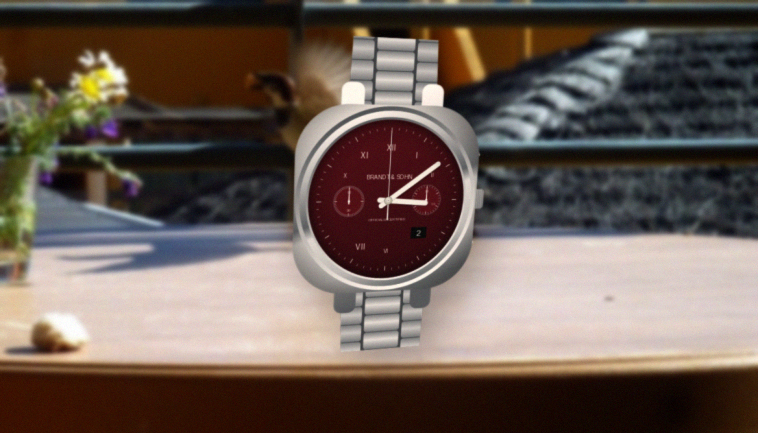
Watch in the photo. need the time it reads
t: 3:09
